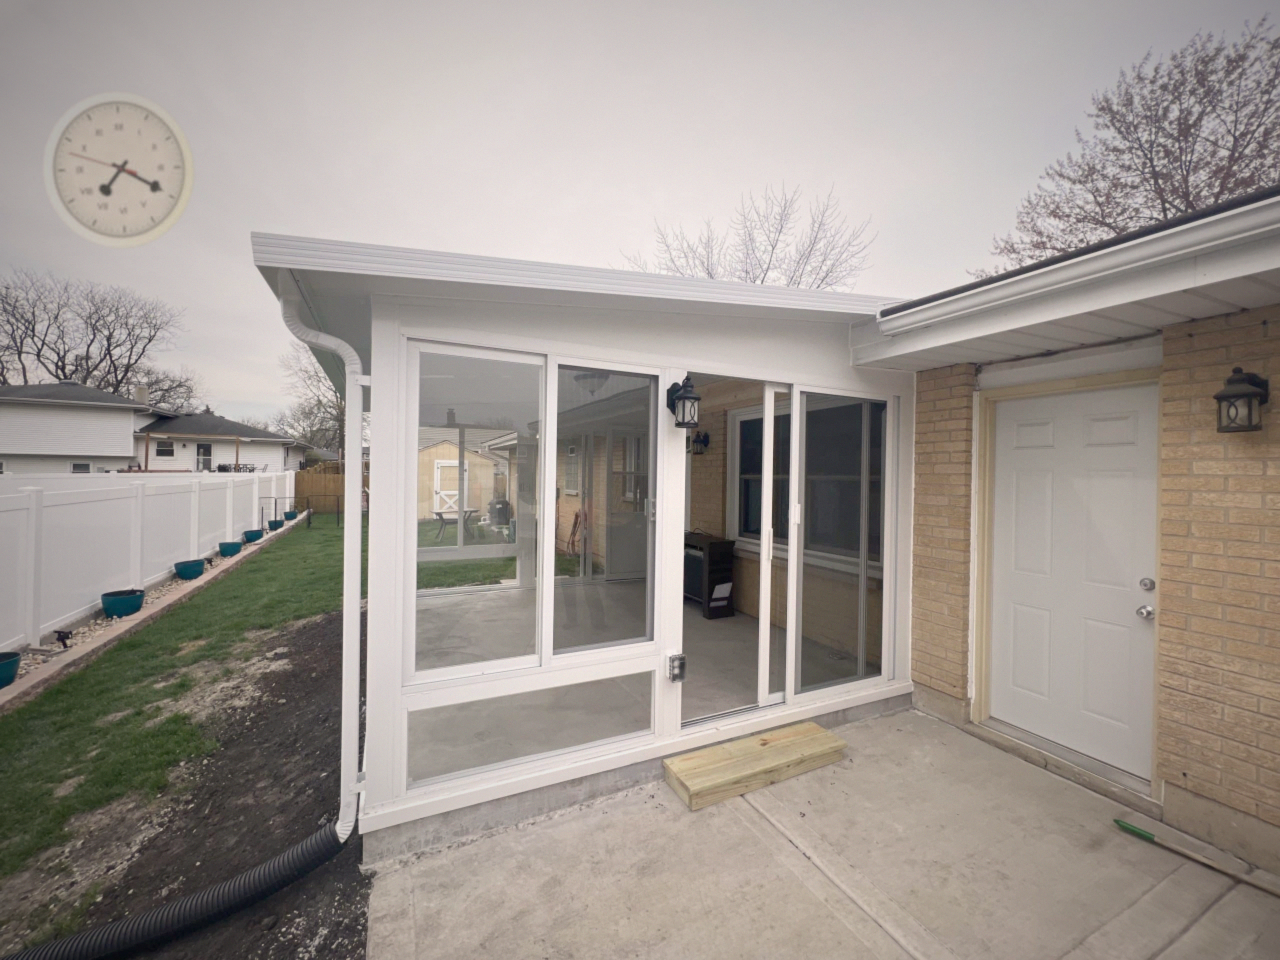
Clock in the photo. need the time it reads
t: 7:19:48
